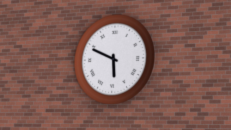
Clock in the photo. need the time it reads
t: 5:49
